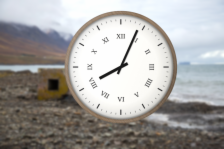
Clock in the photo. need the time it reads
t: 8:04
